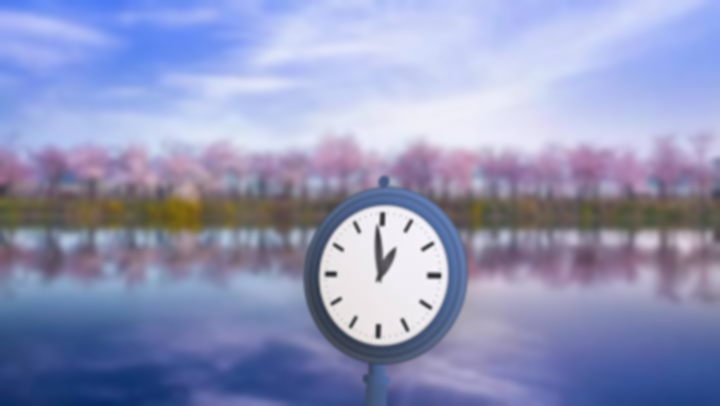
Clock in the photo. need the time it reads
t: 12:59
